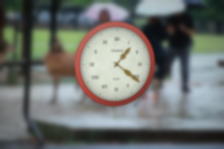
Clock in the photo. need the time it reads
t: 1:21
